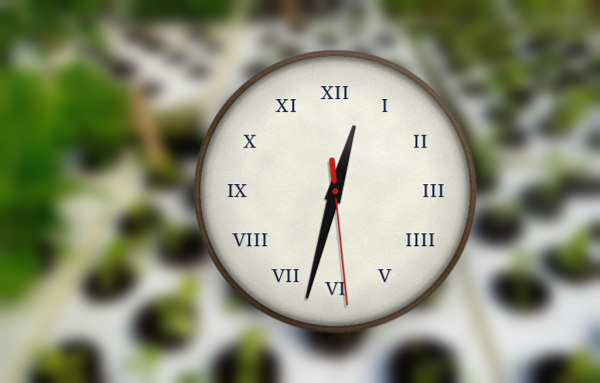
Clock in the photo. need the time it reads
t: 12:32:29
